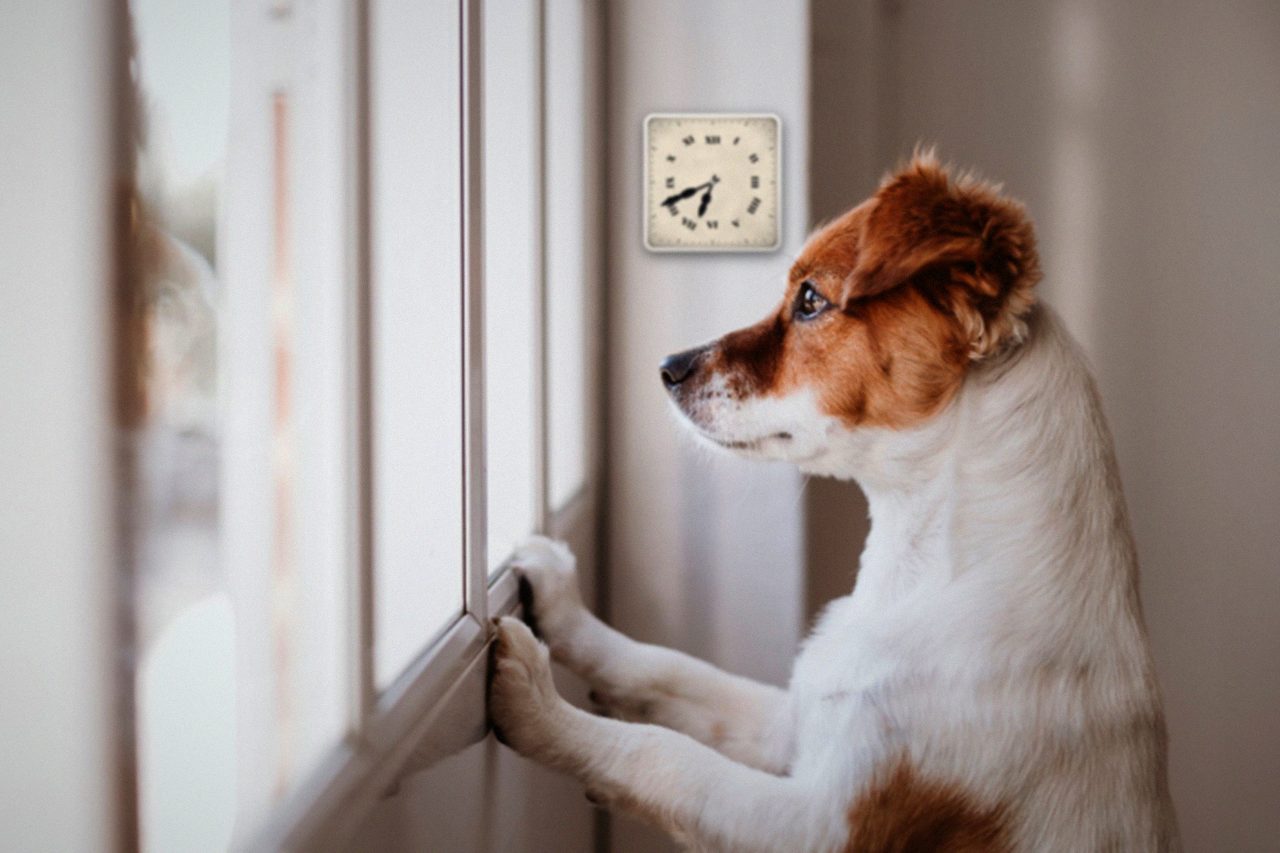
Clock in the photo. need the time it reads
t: 6:41
